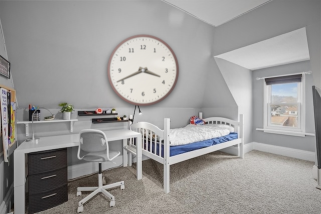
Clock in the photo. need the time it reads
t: 3:41
